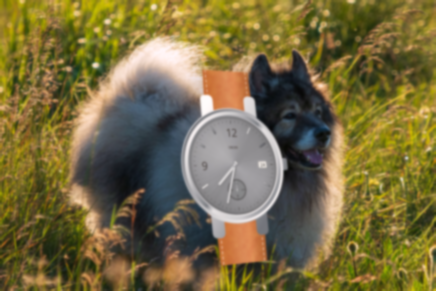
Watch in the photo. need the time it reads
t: 7:33
